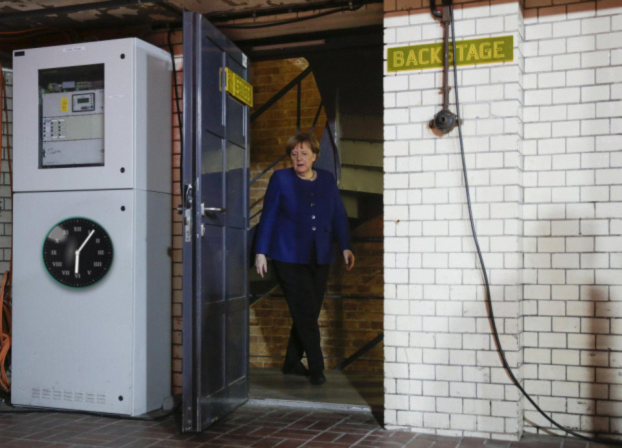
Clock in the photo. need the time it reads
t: 6:06
